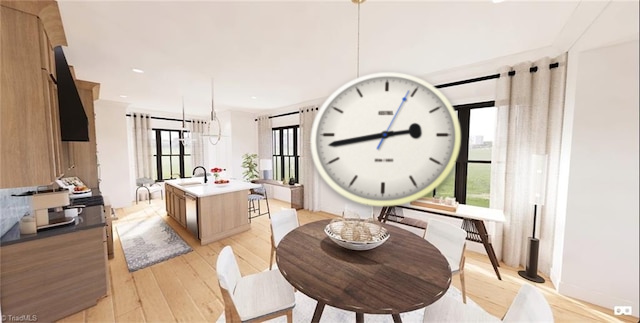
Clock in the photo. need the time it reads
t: 2:43:04
